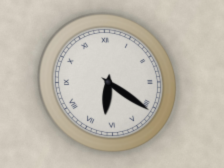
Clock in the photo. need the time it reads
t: 6:21
